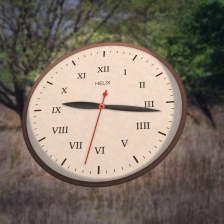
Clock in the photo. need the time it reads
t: 9:16:32
